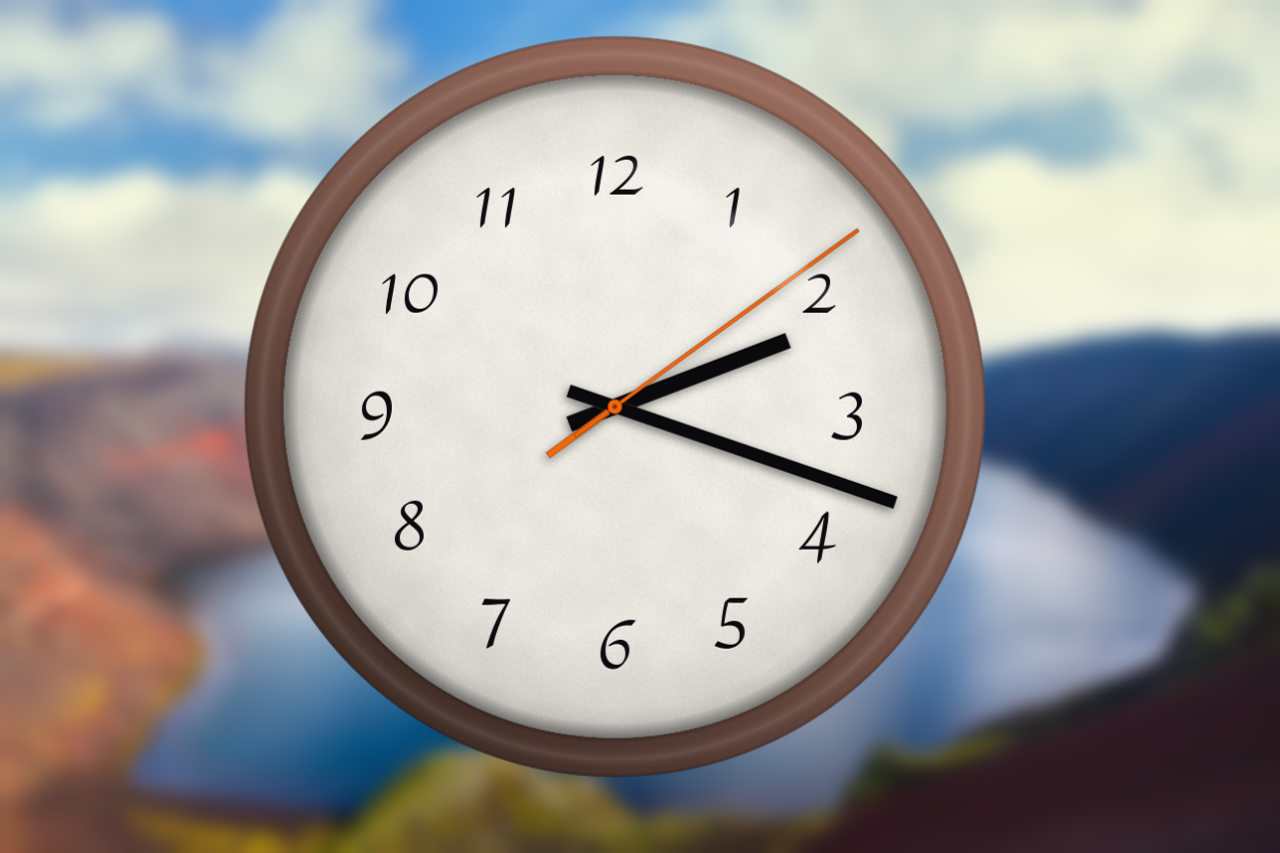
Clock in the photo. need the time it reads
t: 2:18:09
